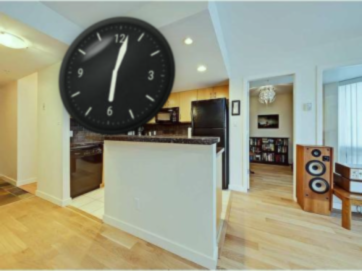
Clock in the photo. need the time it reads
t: 6:02
